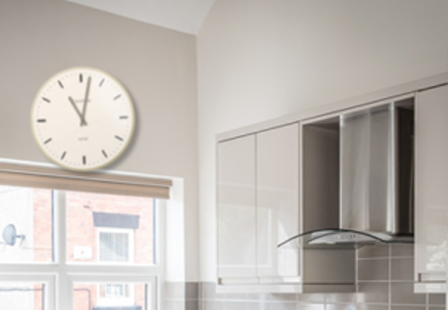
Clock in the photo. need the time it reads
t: 11:02
